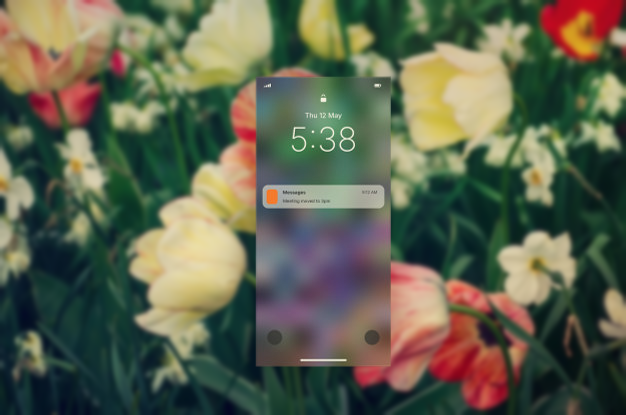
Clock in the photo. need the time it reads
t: 5:38
